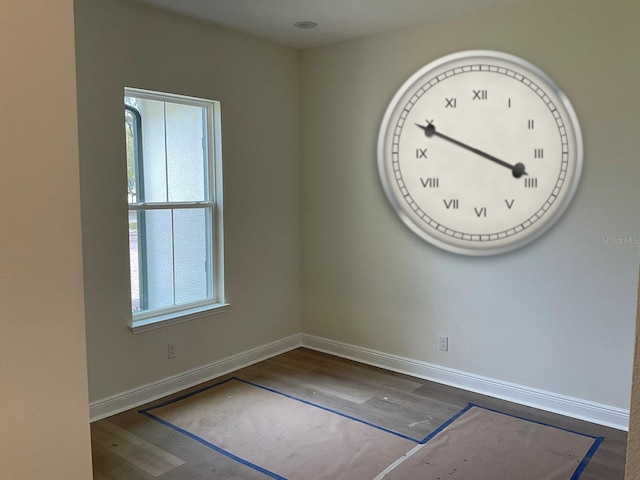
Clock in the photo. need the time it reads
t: 3:49
